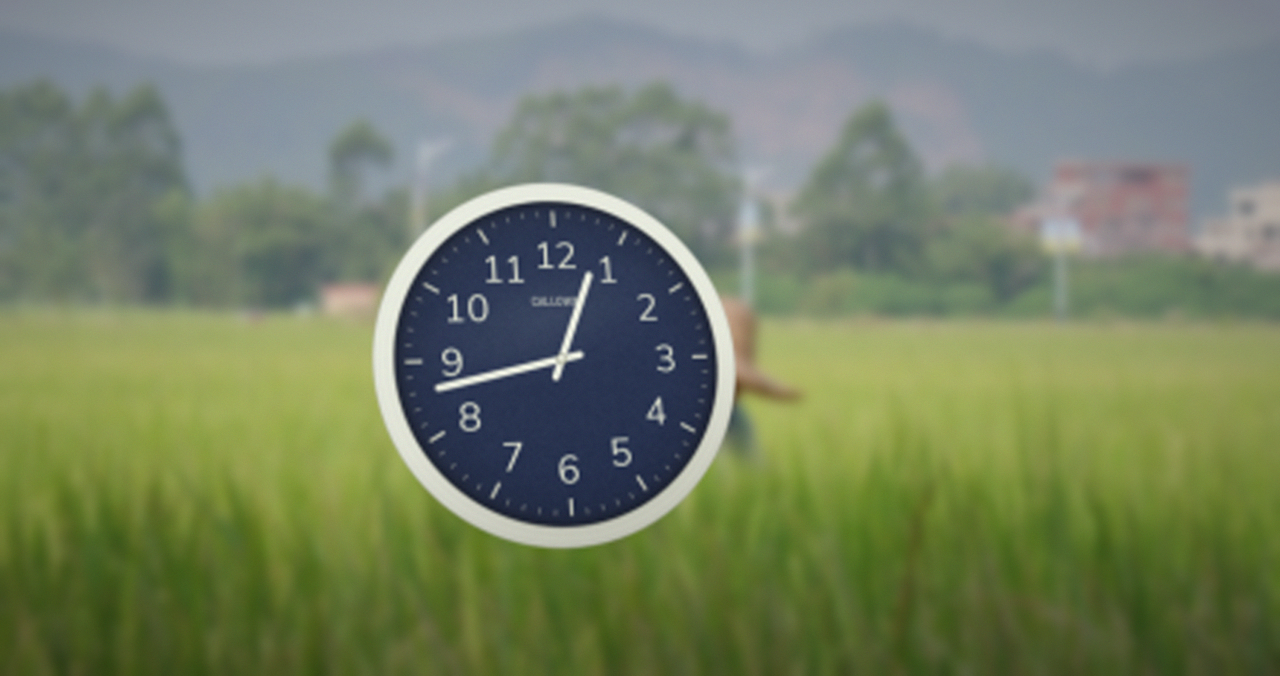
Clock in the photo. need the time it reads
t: 12:43
